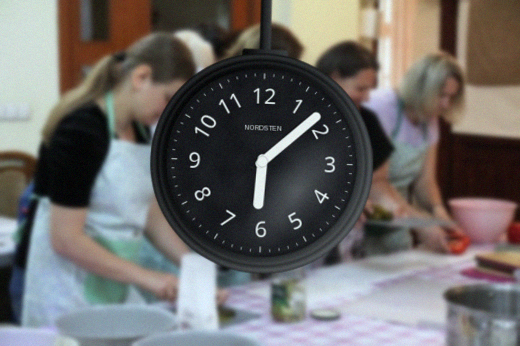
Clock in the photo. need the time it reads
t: 6:08
